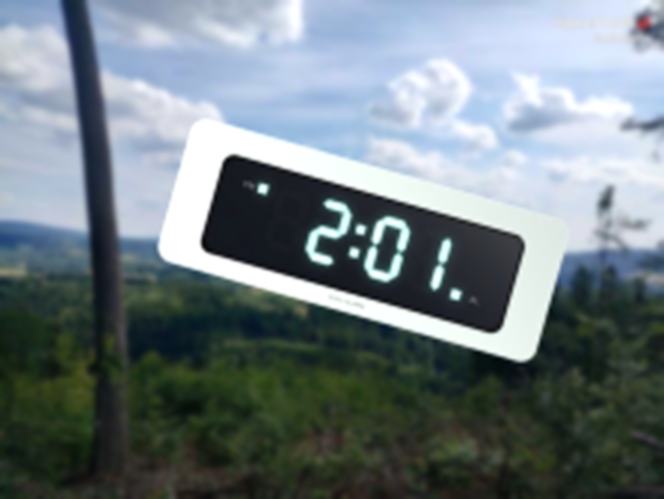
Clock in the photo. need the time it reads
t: 2:01
